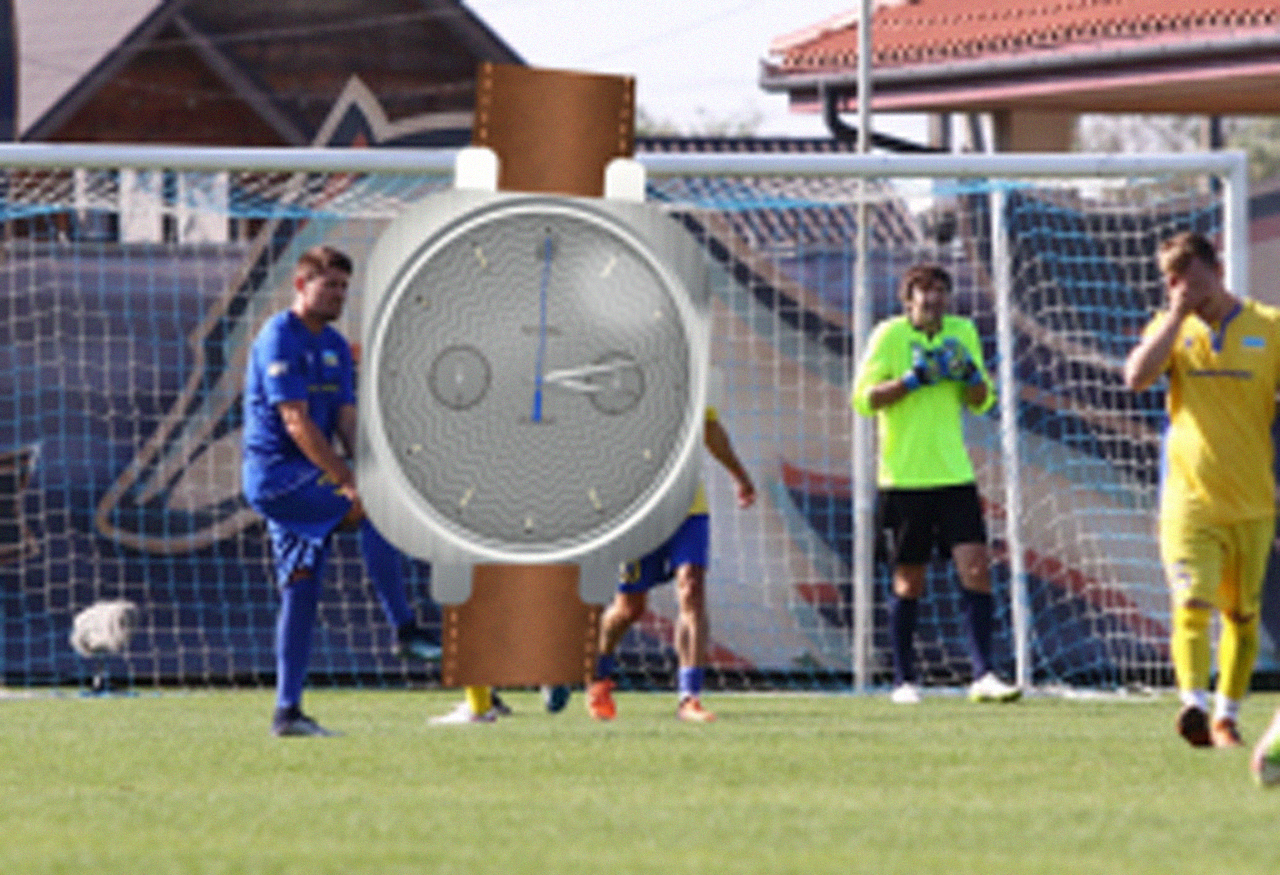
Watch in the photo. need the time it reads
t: 3:13
